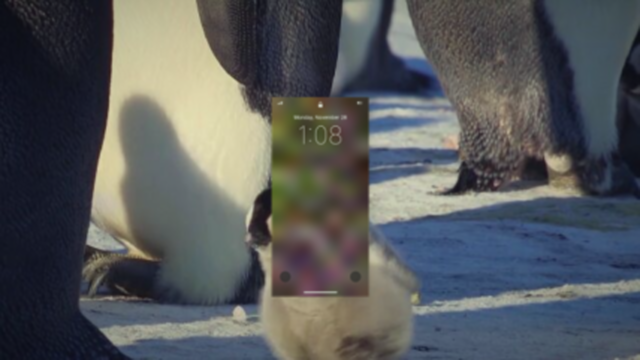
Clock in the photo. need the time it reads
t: 1:08
